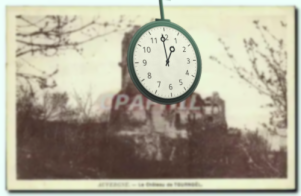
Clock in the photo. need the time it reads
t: 12:59
